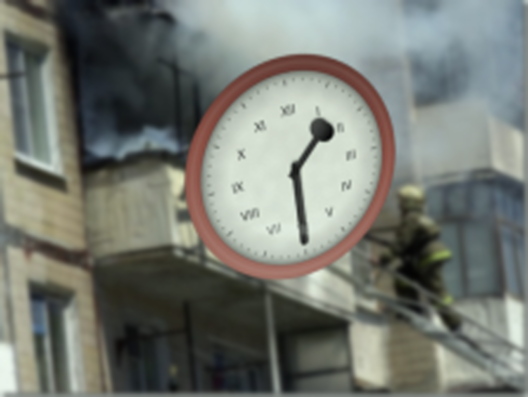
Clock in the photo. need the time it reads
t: 1:30
